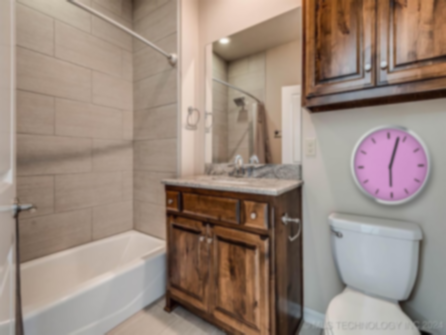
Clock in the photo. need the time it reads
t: 6:03
